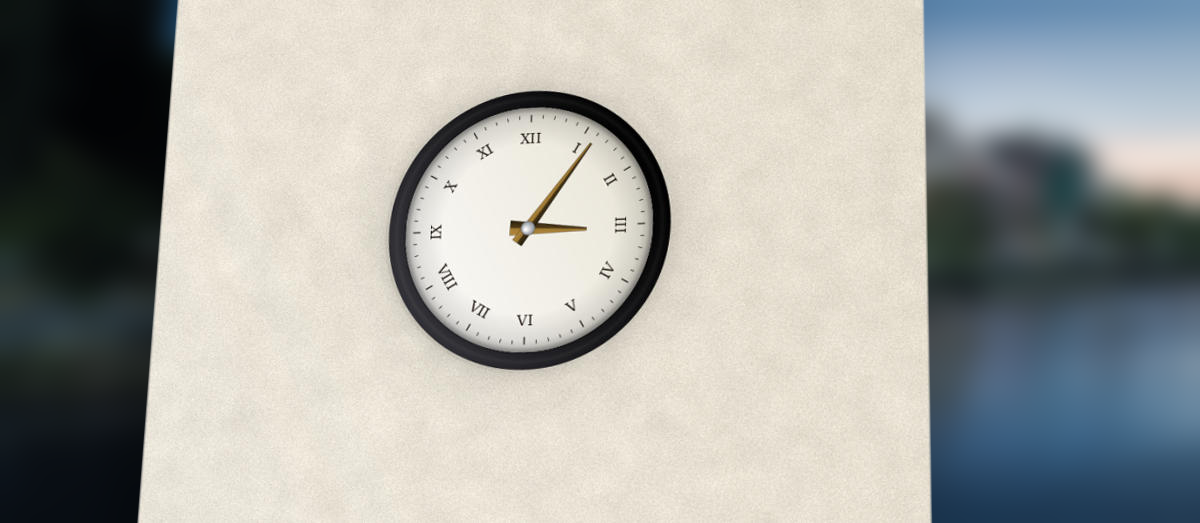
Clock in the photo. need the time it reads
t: 3:06
